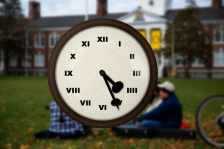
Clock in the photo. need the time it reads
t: 4:26
